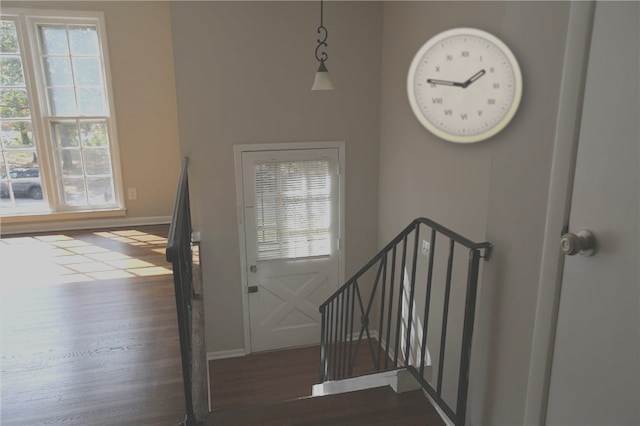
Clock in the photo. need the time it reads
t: 1:46
